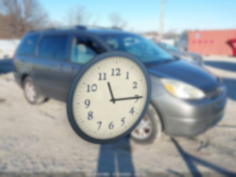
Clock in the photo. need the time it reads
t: 11:15
